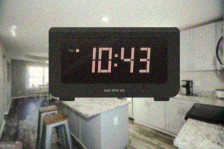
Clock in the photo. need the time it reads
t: 10:43
